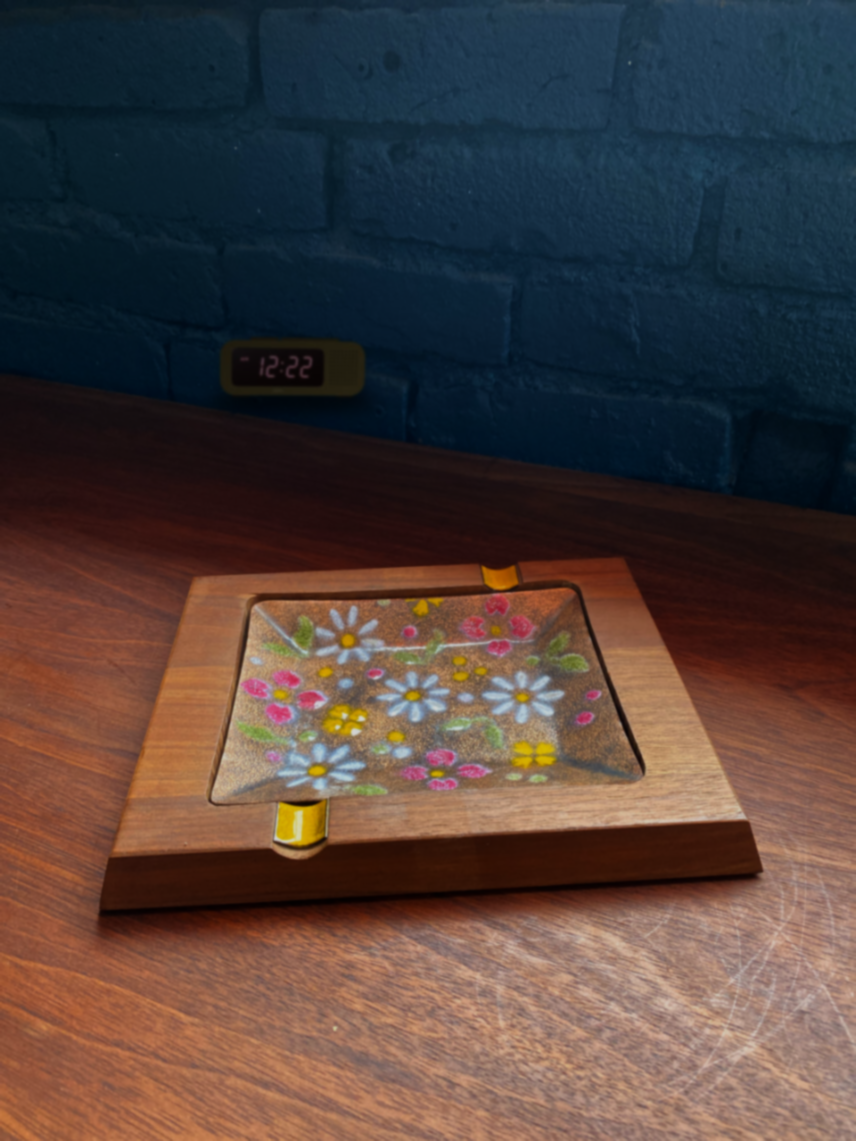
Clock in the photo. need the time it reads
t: 12:22
